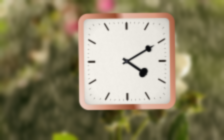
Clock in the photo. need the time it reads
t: 4:10
